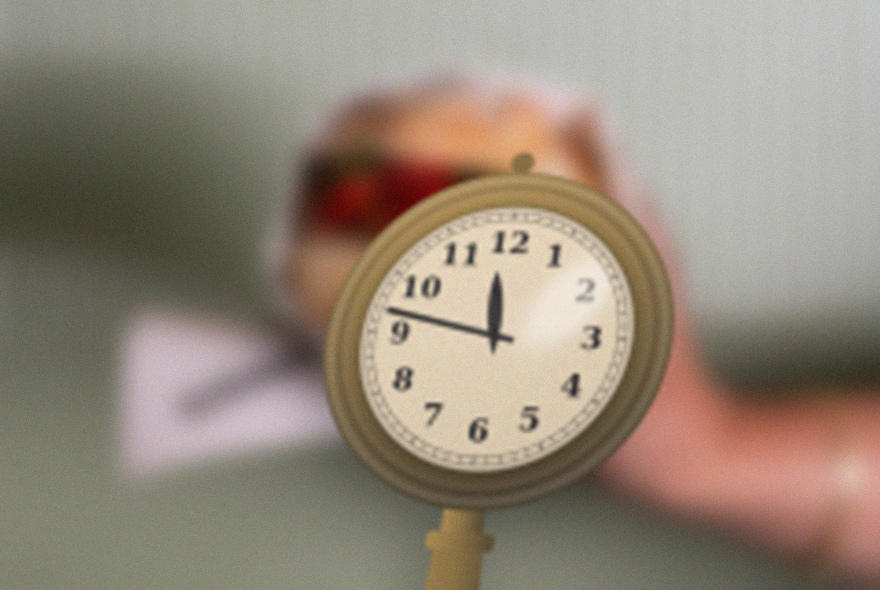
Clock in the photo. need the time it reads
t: 11:47
